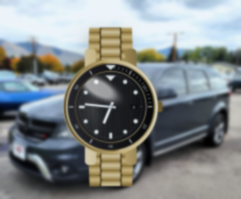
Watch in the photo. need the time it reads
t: 6:46
